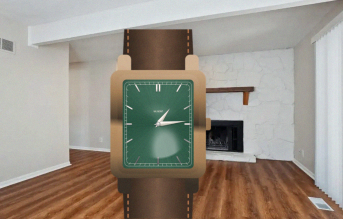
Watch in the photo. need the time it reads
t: 1:14
